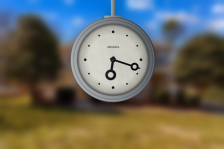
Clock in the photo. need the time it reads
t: 6:18
